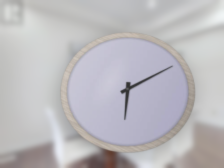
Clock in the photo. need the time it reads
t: 6:10
